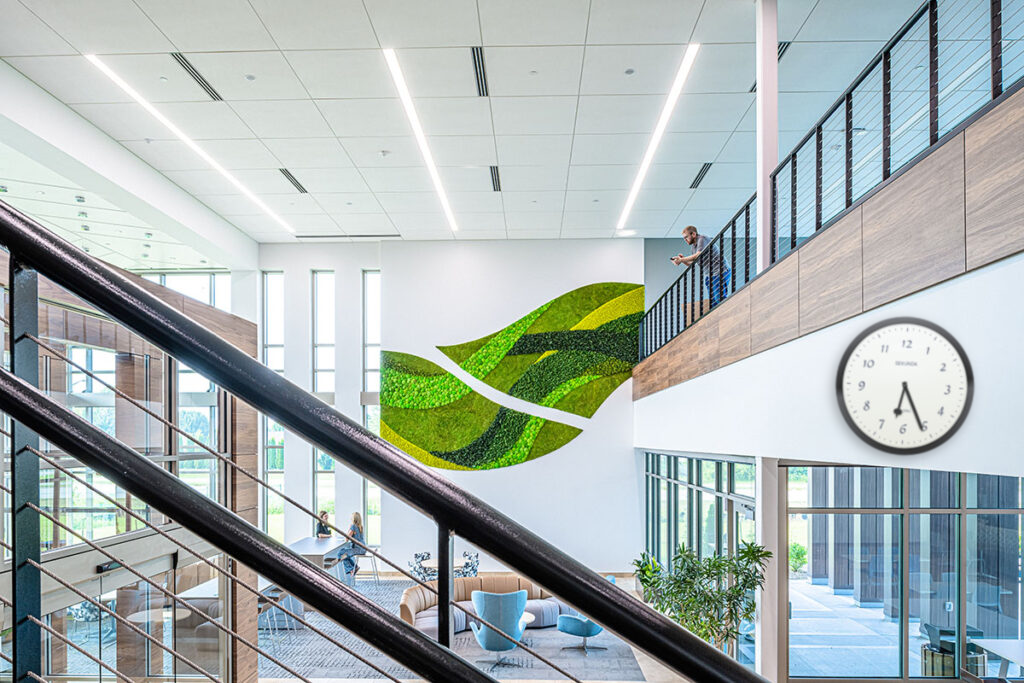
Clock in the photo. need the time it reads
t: 6:26
